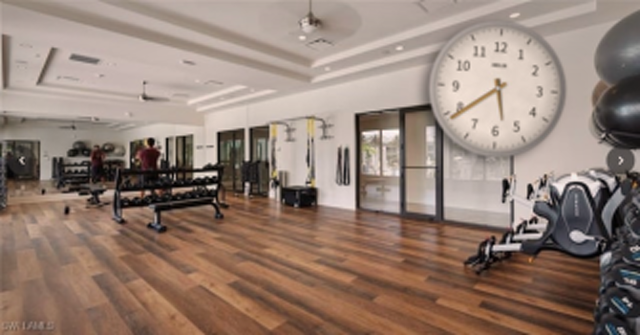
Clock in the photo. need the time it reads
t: 5:39
